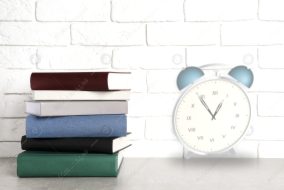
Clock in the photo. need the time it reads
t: 12:54
